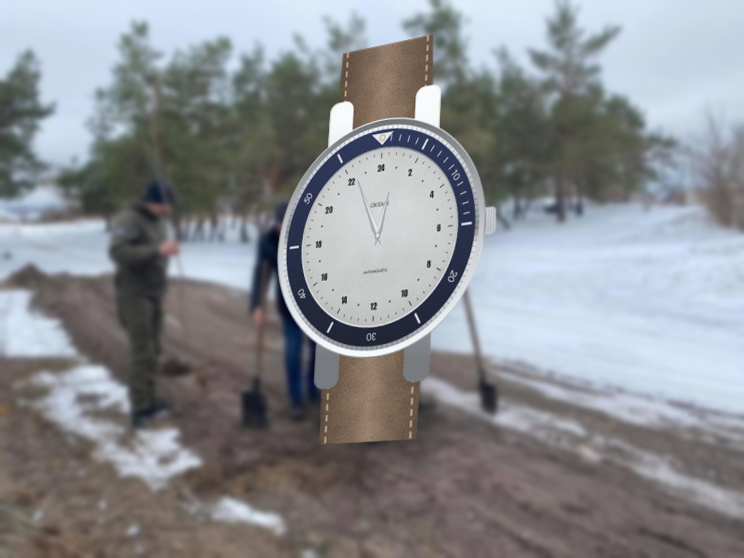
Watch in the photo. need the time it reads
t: 0:56
